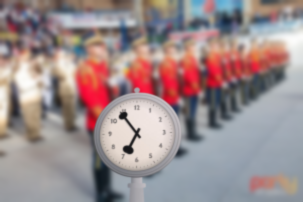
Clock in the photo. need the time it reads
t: 6:54
